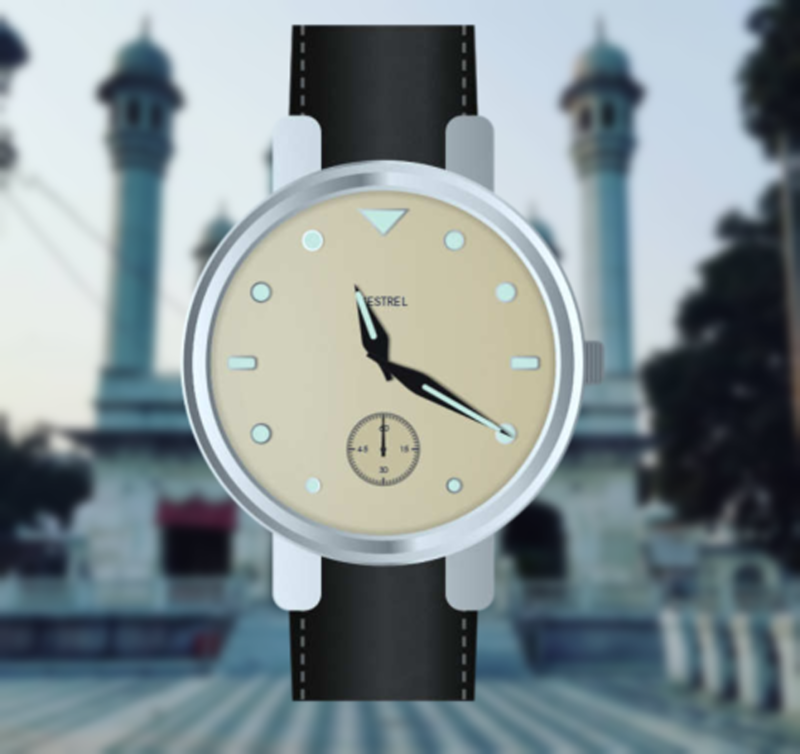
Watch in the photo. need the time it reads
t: 11:20
